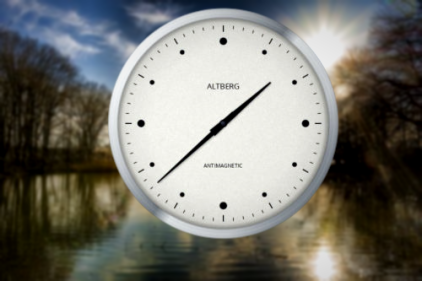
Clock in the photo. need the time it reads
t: 1:38
